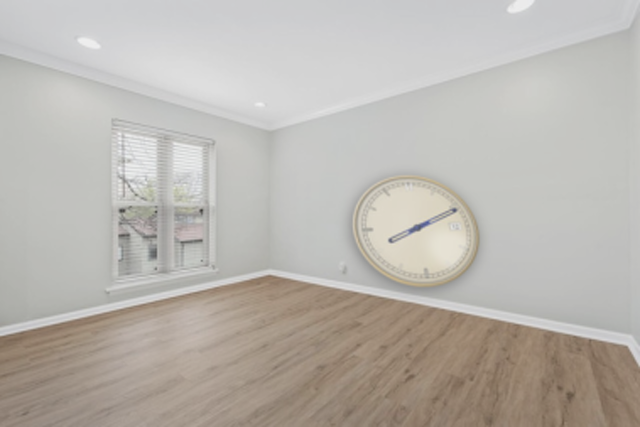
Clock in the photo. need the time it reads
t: 8:11
